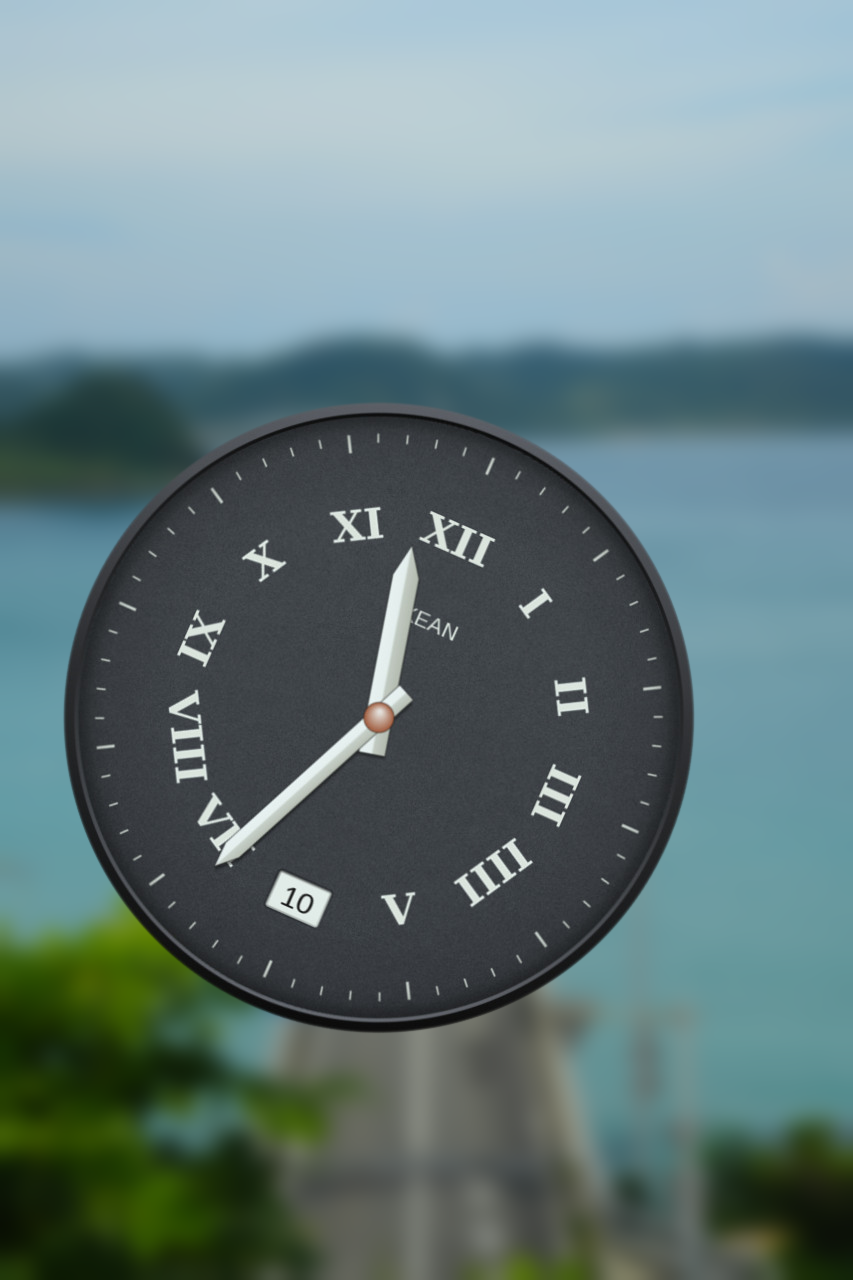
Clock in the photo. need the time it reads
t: 11:34
